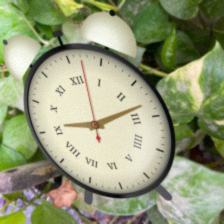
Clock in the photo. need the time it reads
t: 9:13:02
